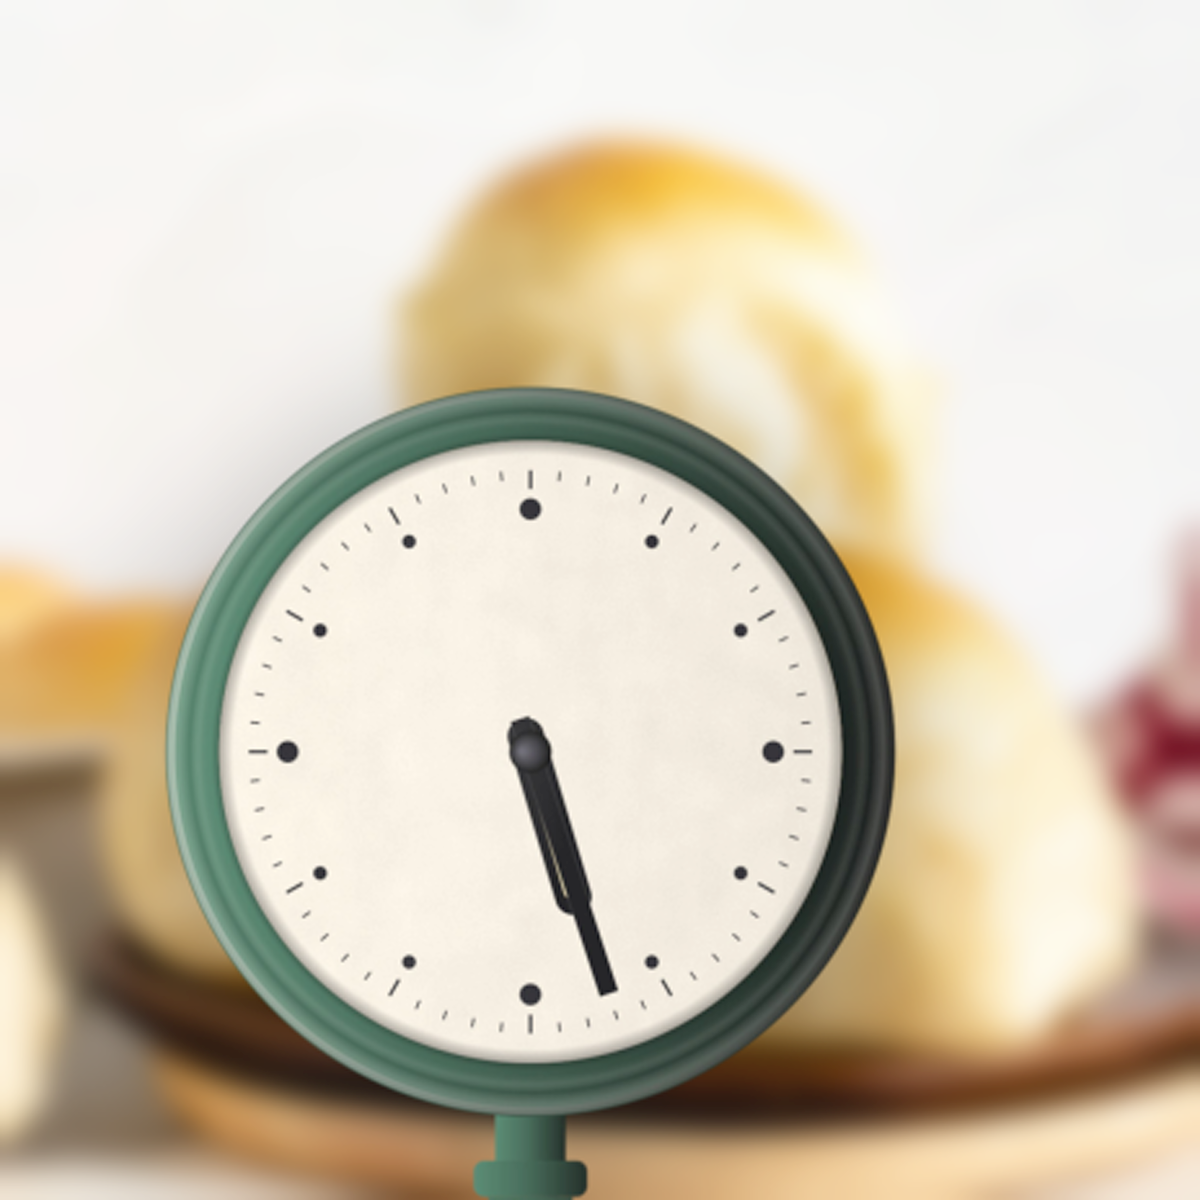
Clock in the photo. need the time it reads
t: 5:27
